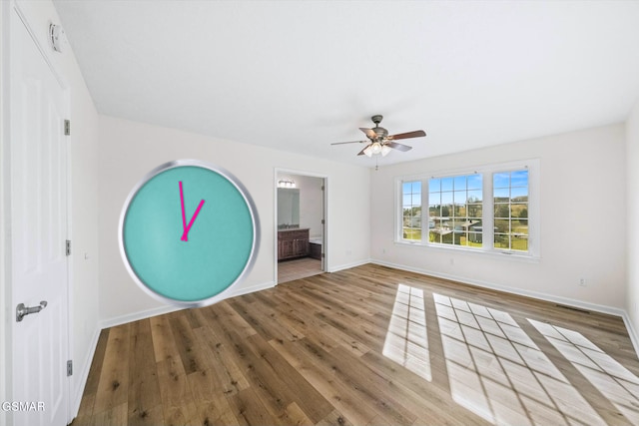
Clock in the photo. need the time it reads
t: 12:59
